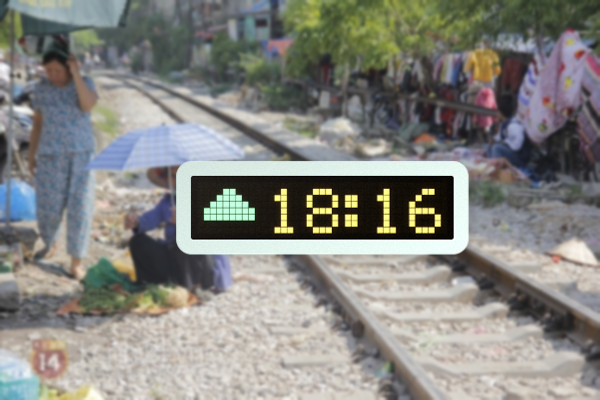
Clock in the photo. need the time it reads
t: 18:16
